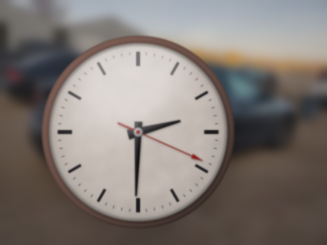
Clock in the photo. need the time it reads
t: 2:30:19
